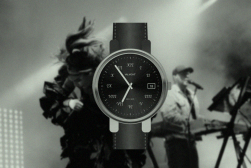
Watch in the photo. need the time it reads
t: 6:54
